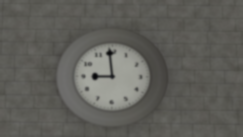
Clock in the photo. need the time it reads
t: 8:59
